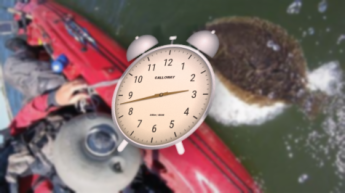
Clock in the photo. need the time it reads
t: 2:43
